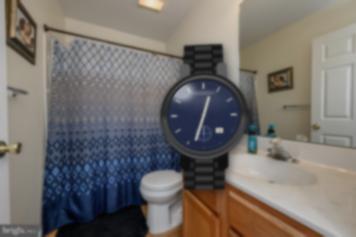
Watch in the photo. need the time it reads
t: 12:33
